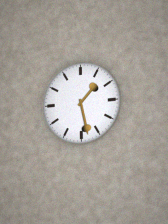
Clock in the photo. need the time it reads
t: 1:28
